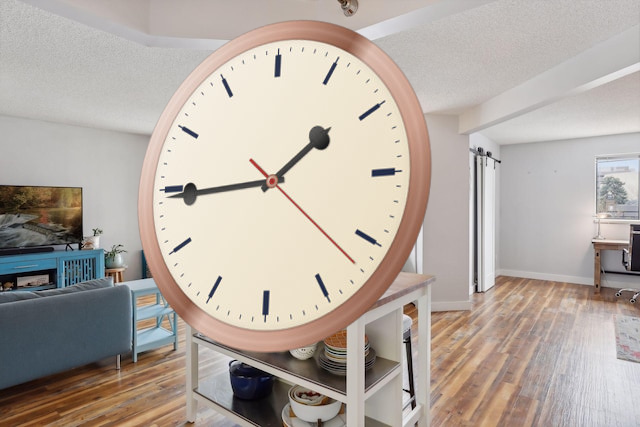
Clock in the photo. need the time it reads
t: 1:44:22
